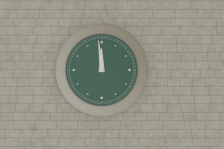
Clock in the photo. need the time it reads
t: 11:59
